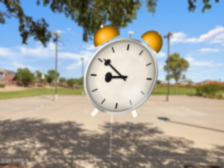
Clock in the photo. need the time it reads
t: 8:51
